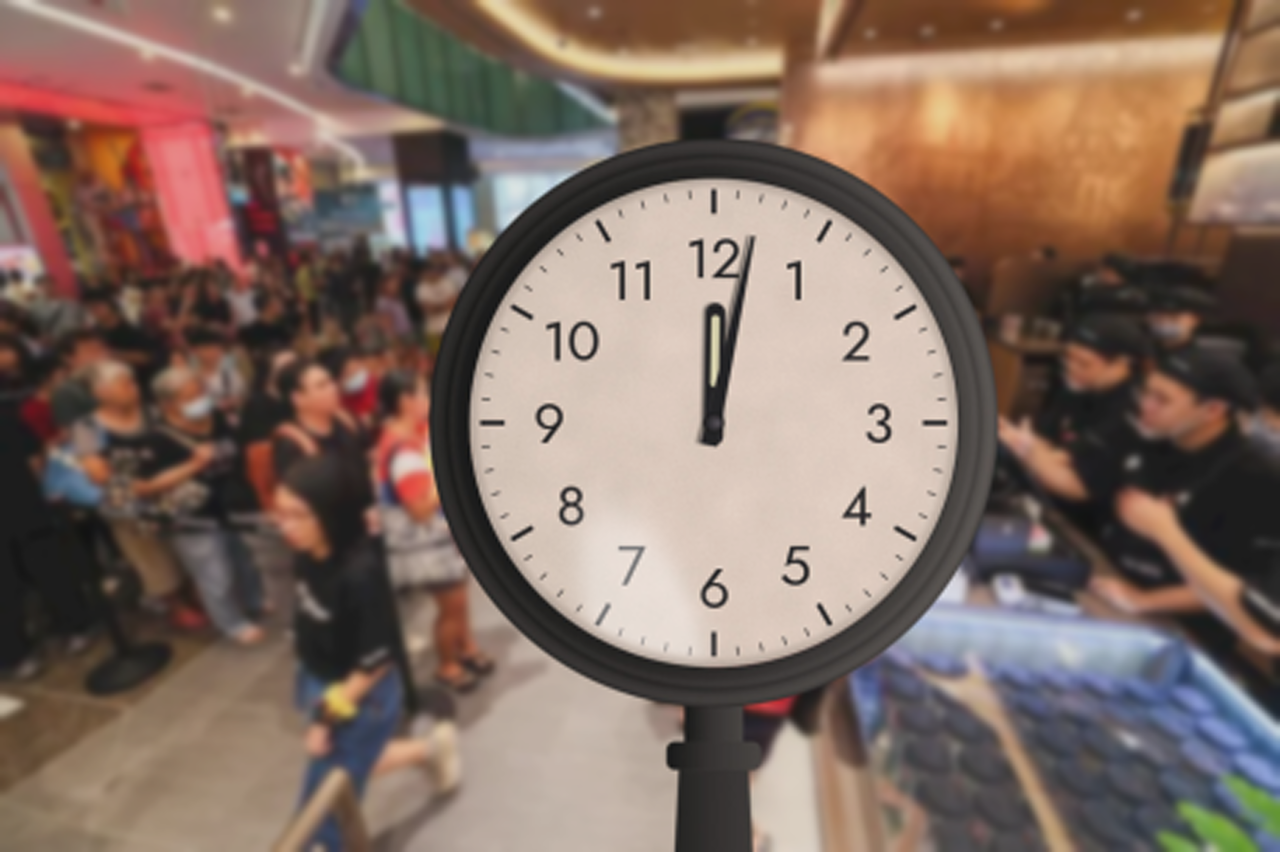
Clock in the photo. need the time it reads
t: 12:02
